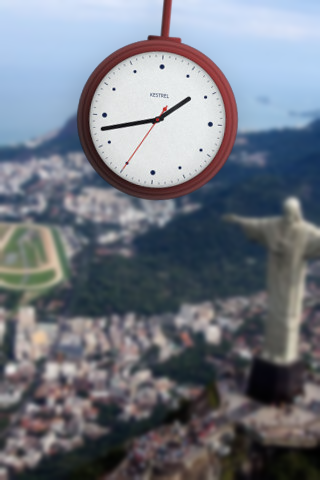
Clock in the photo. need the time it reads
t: 1:42:35
